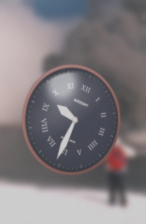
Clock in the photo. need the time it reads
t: 9:31
